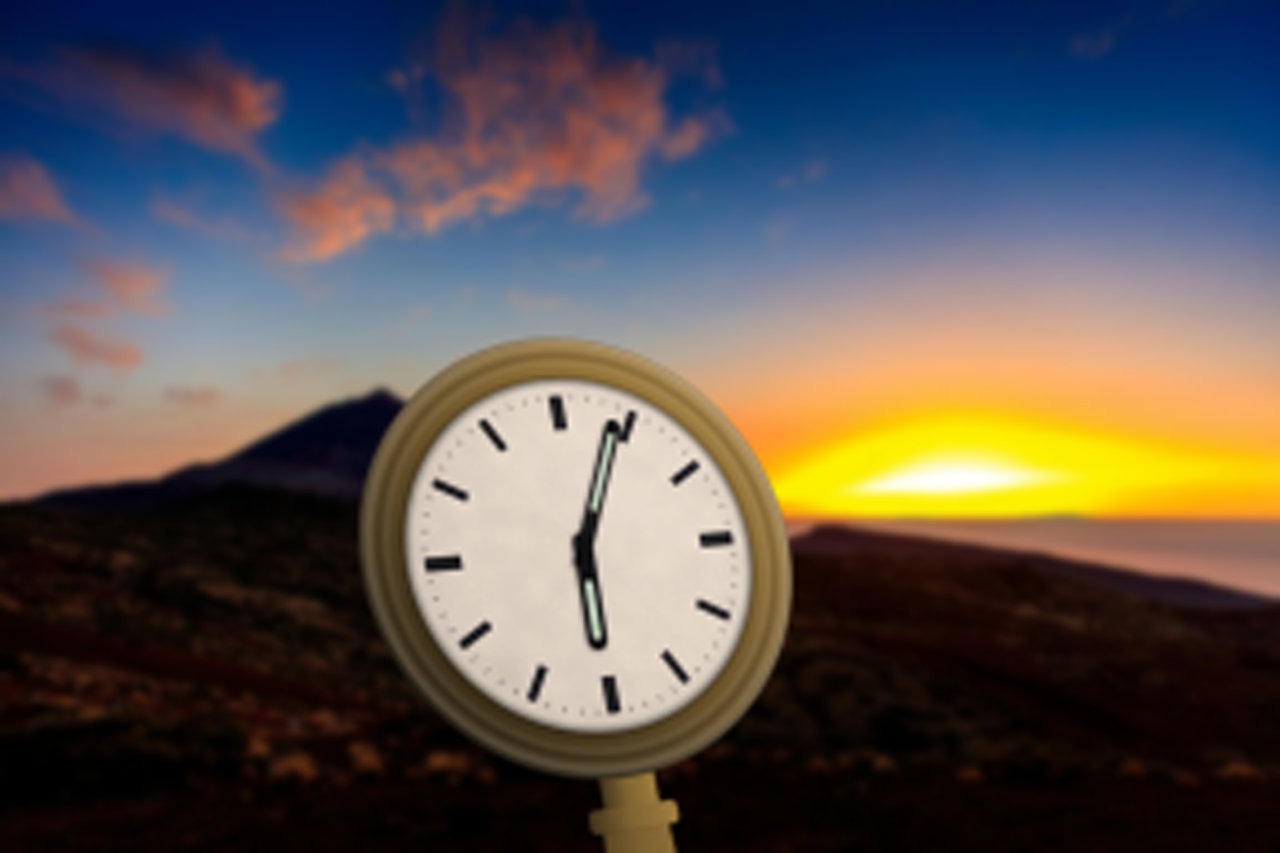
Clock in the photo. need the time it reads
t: 6:04
